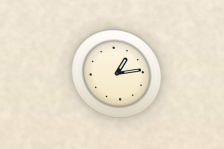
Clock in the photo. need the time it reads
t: 1:14
